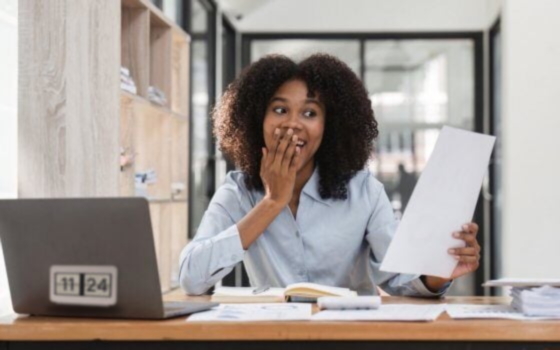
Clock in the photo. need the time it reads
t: 11:24
